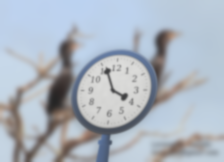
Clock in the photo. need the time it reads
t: 3:56
